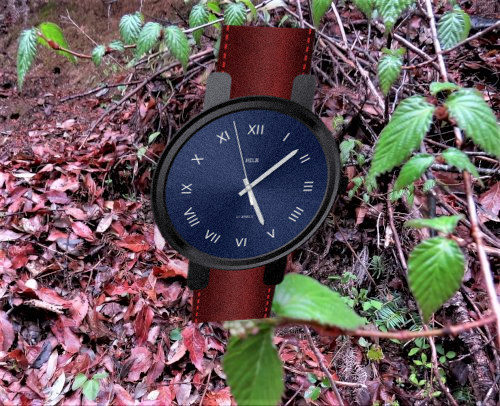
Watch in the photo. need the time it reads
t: 5:07:57
